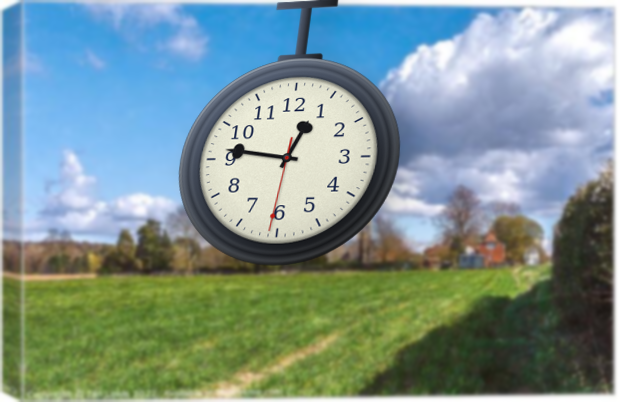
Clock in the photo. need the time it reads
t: 12:46:31
